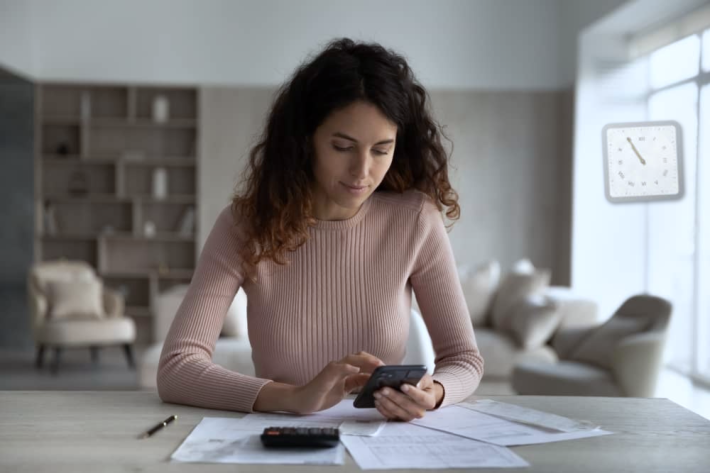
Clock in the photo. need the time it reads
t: 10:55
